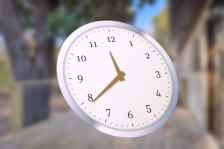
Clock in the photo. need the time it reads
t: 11:39
